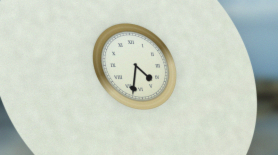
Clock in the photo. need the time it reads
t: 4:33
